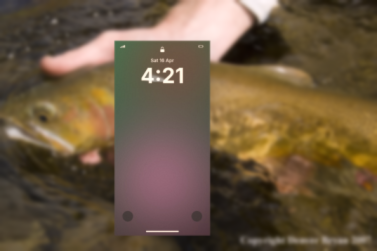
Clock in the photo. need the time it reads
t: 4:21
